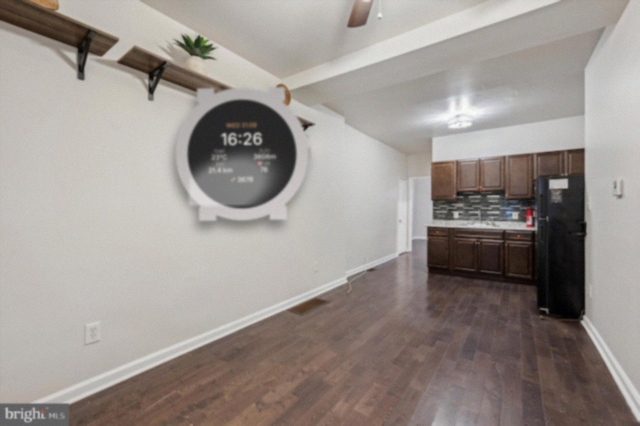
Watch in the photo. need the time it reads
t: 16:26
